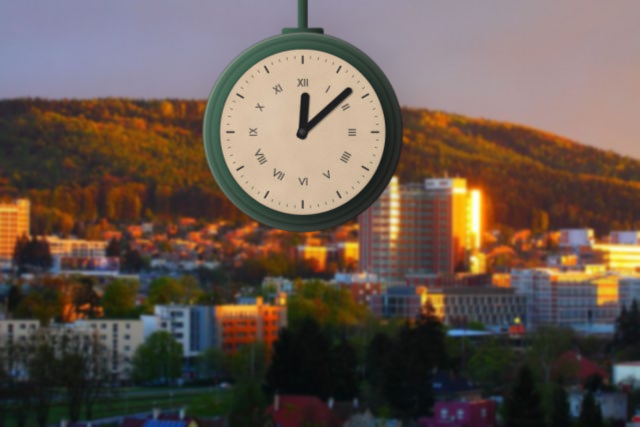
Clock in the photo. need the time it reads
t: 12:08
